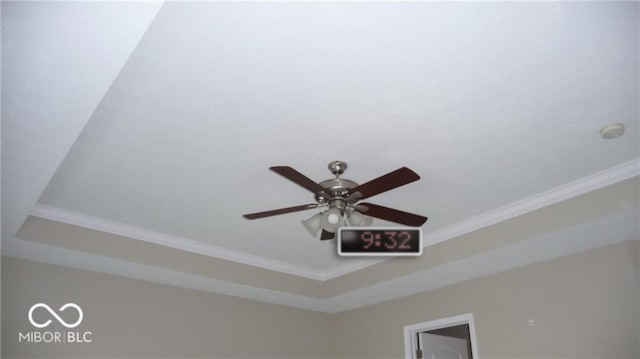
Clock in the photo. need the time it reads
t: 9:32
